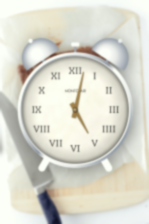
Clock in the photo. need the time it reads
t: 5:02
